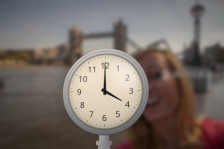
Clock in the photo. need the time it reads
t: 4:00
